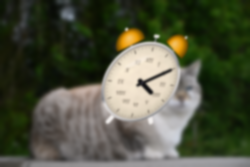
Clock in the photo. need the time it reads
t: 4:10
